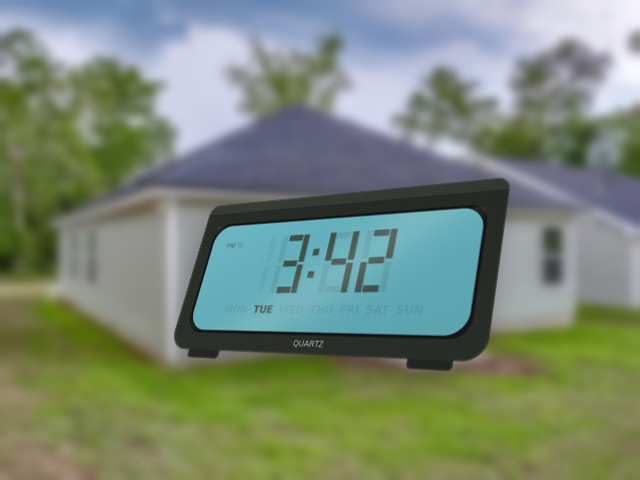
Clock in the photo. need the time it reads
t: 3:42
